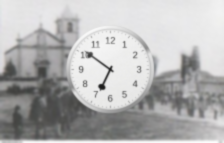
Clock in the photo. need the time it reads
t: 6:51
